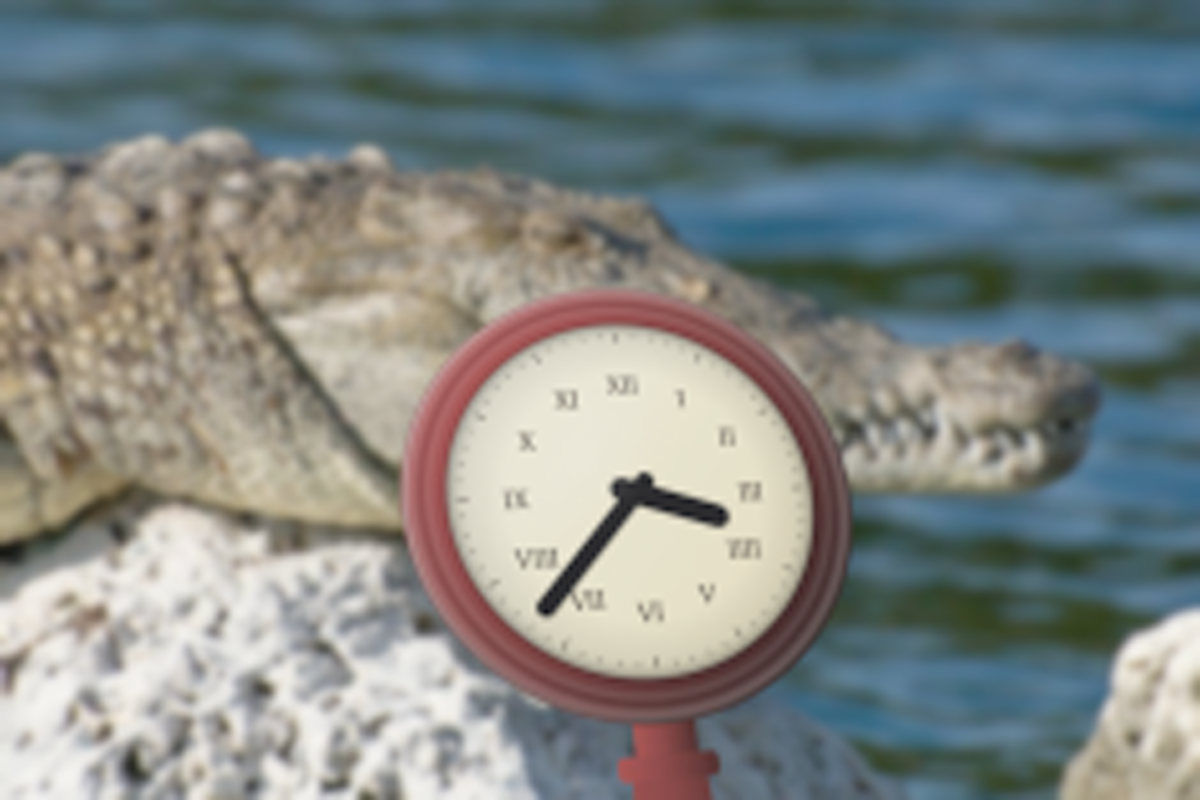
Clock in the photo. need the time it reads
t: 3:37
